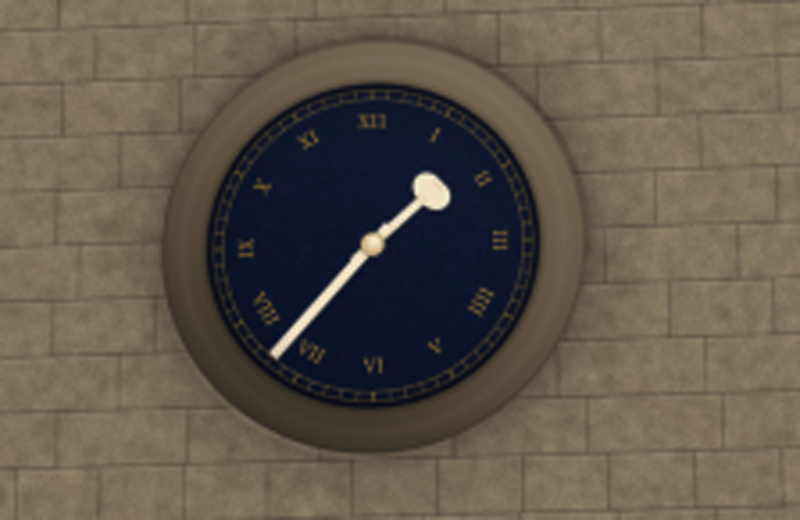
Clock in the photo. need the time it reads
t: 1:37
